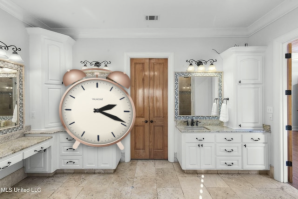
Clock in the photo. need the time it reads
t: 2:19
